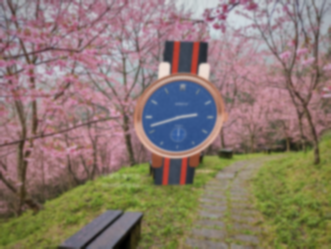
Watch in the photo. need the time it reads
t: 2:42
